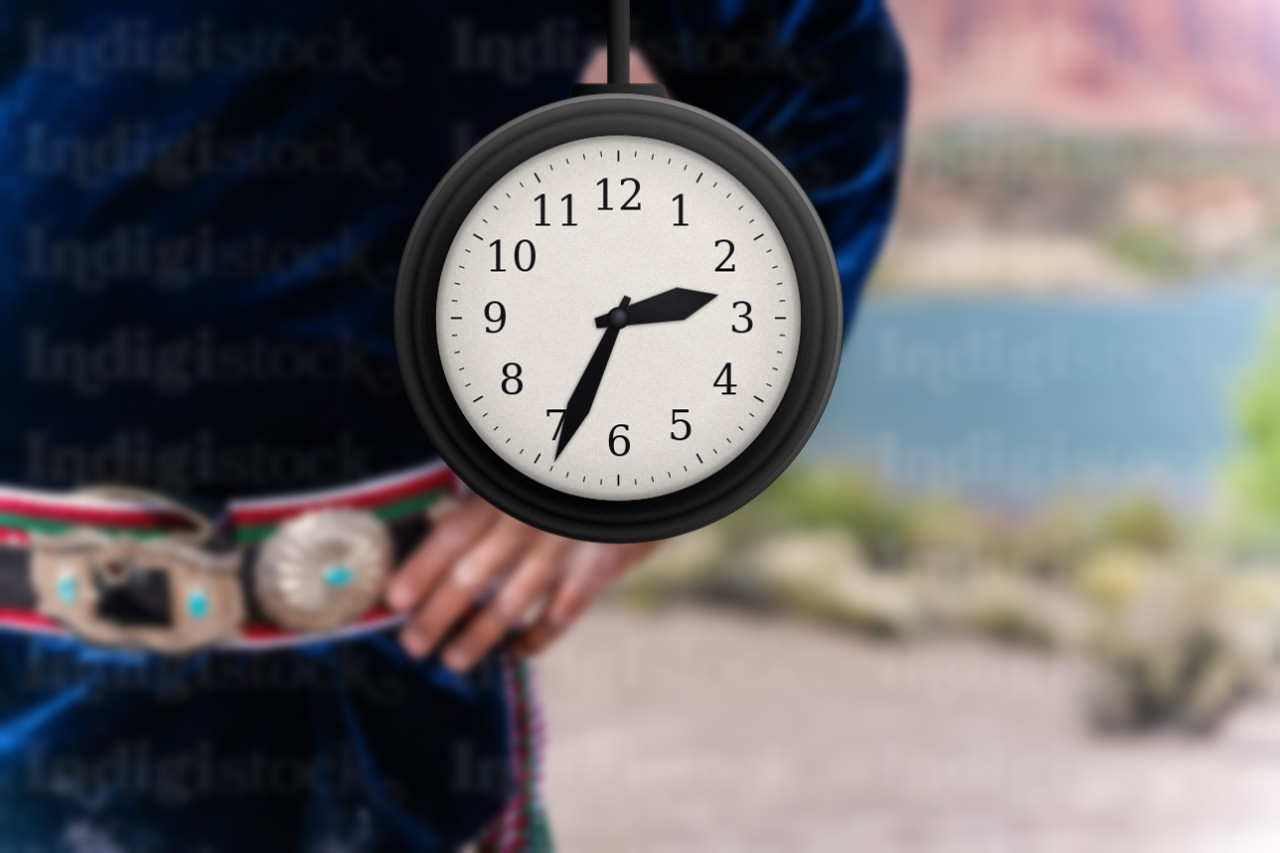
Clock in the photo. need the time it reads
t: 2:34
